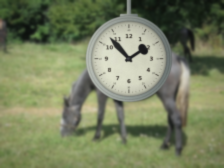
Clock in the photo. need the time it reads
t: 1:53
